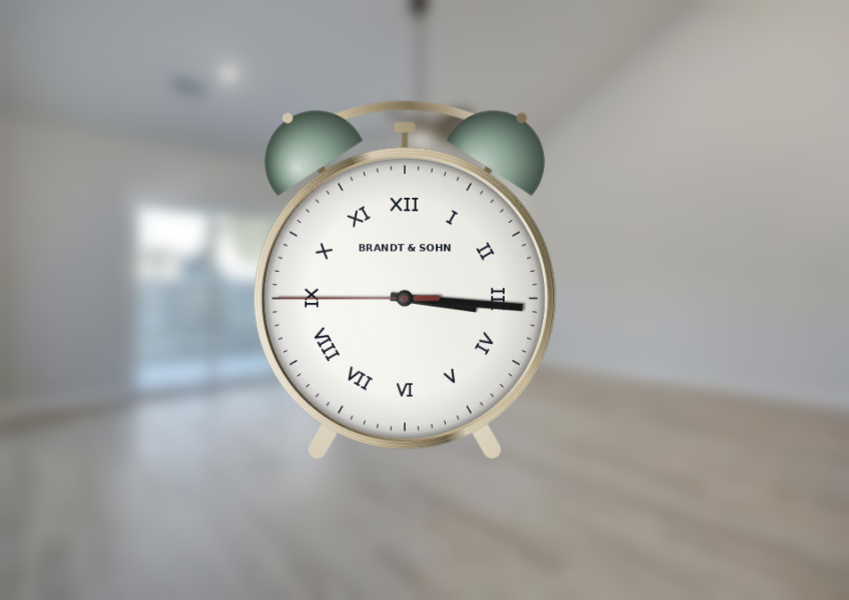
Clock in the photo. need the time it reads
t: 3:15:45
